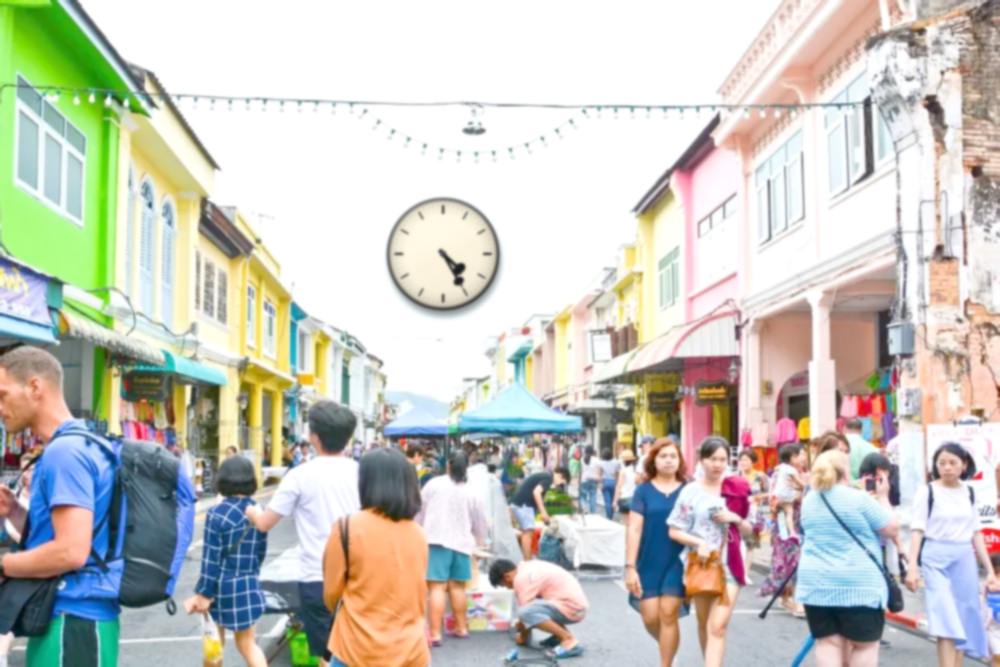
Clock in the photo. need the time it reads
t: 4:25
